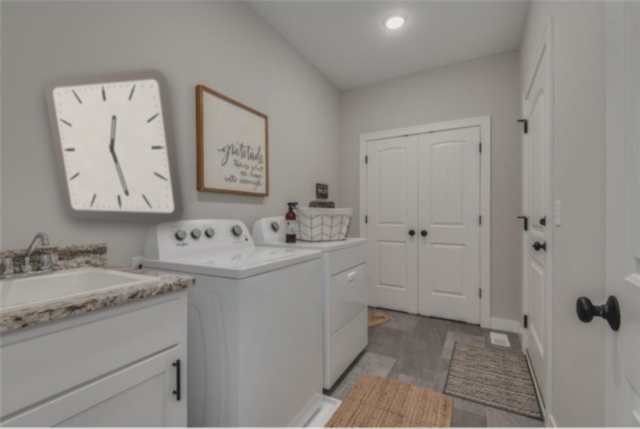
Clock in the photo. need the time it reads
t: 12:28
